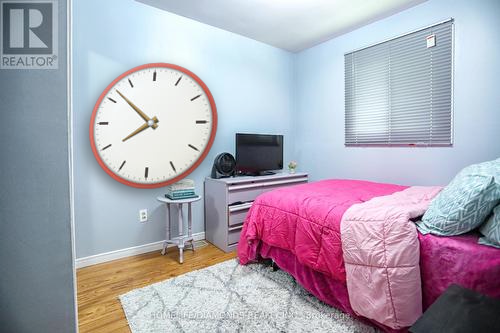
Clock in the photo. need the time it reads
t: 7:52
